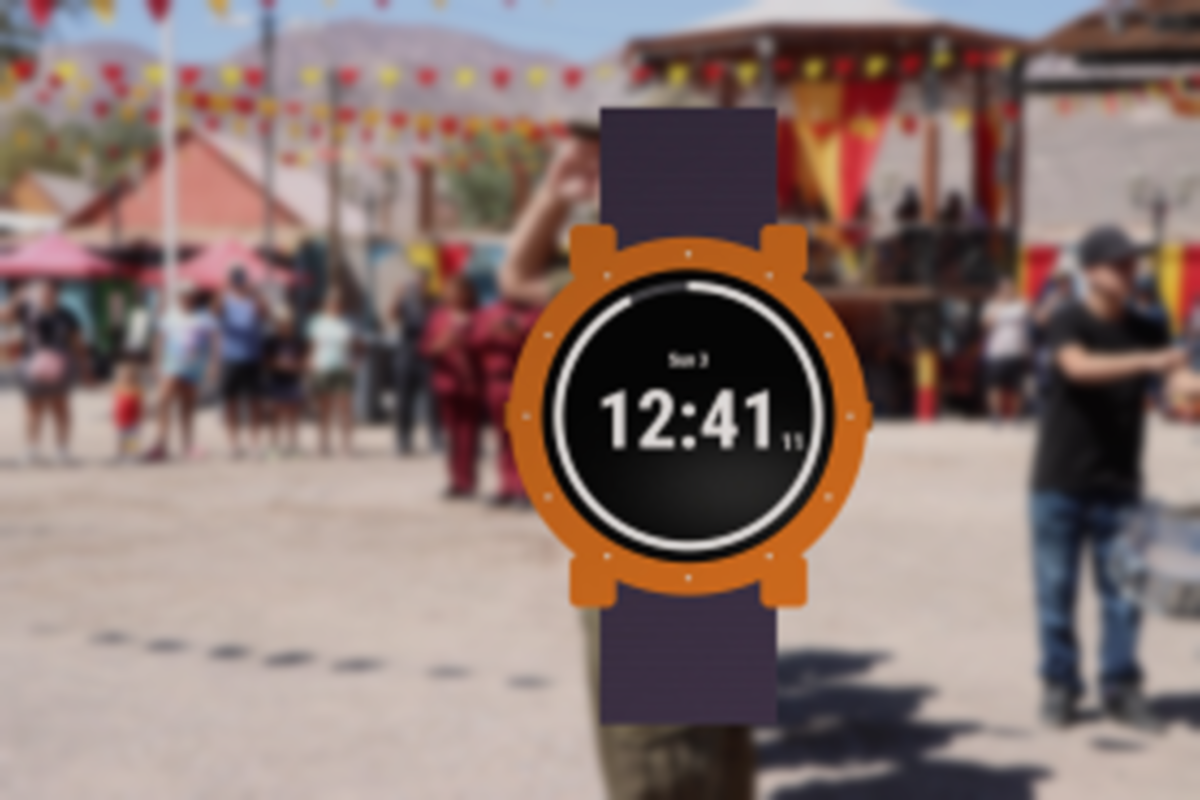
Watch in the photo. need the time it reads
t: 12:41
